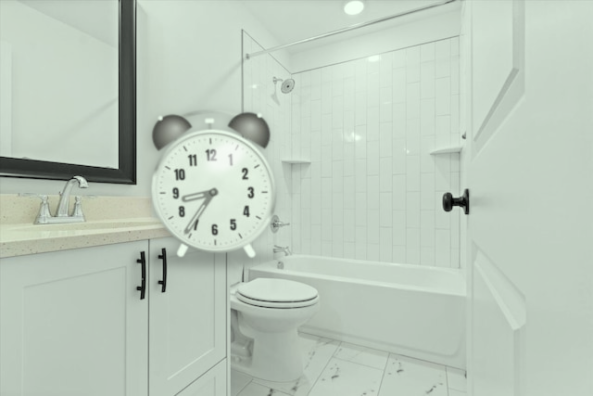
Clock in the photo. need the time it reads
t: 8:36
